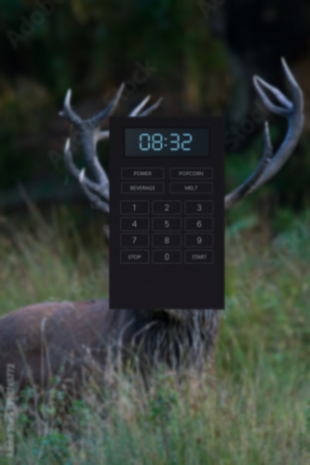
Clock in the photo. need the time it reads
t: 8:32
